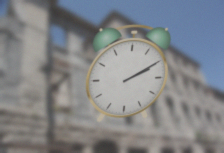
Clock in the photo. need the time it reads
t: 2:10
